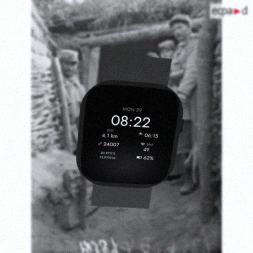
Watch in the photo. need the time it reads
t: 8:22
